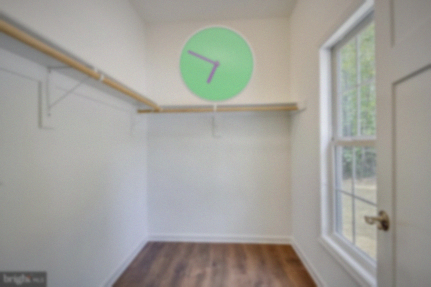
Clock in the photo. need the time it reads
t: 6:49
